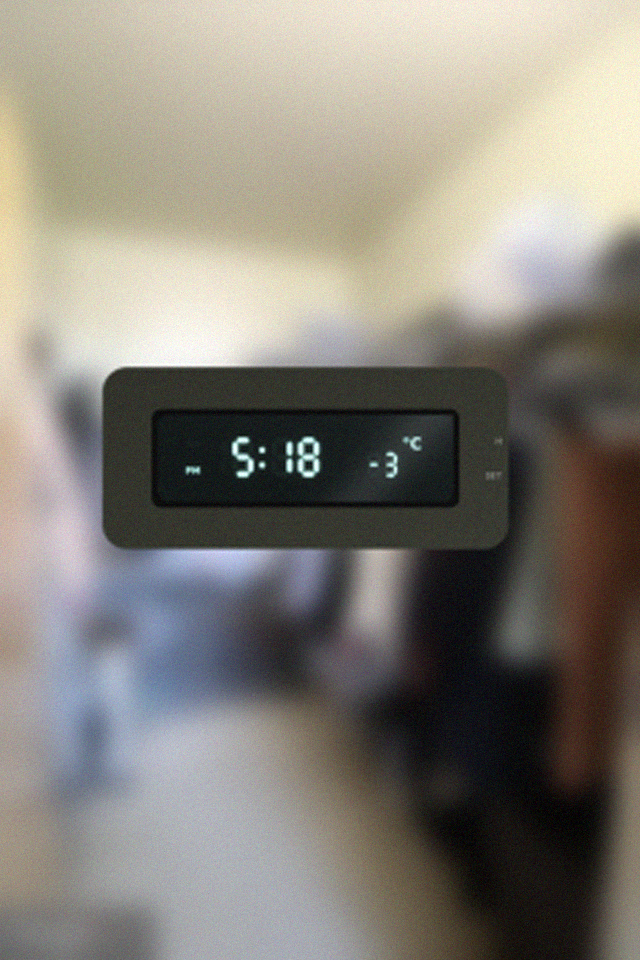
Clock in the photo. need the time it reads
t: 5:18
